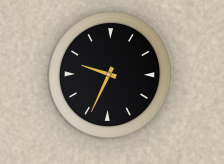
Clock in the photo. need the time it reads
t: 9:34
